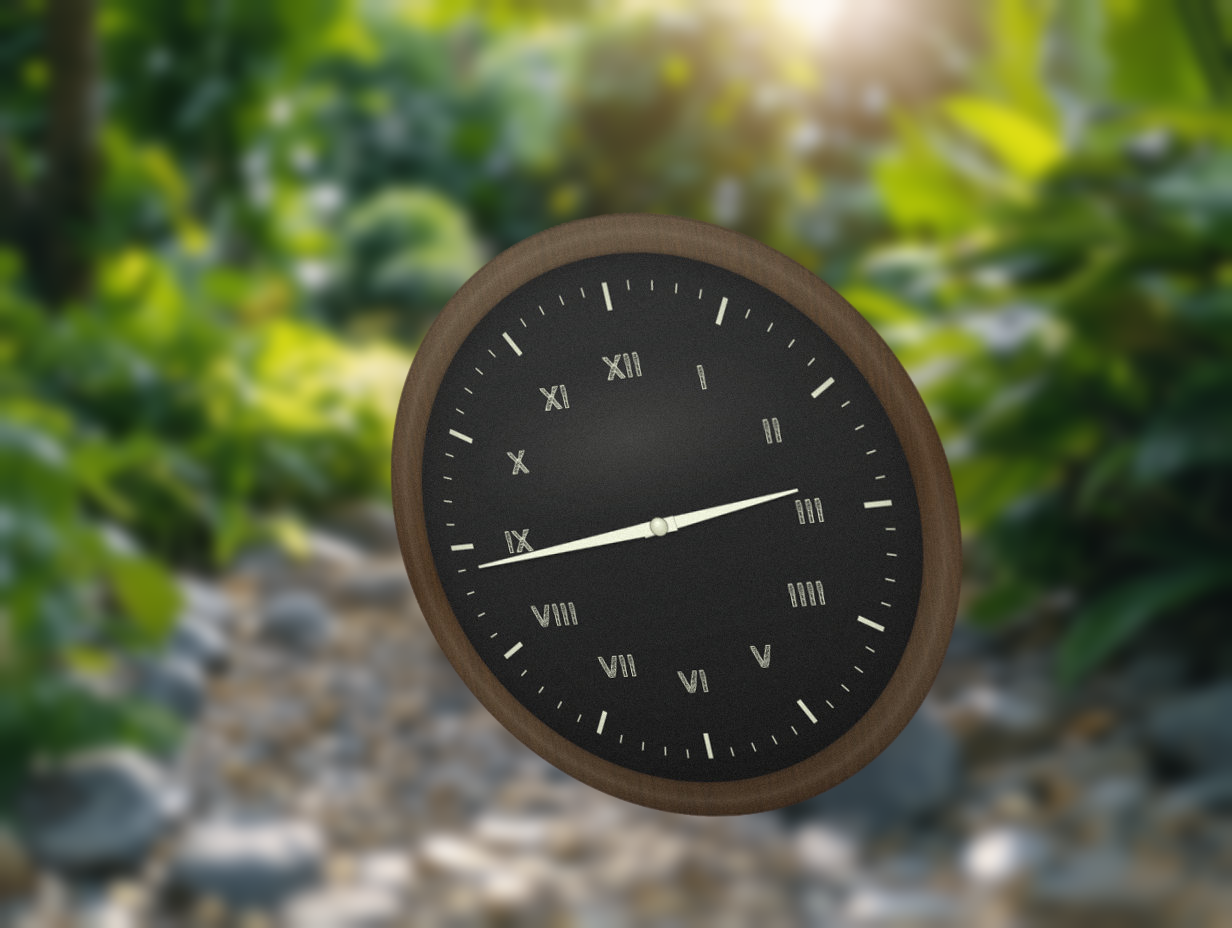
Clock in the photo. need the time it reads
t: 2:44
